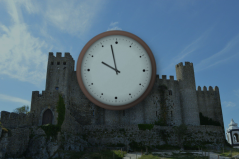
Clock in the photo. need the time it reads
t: 9:58
